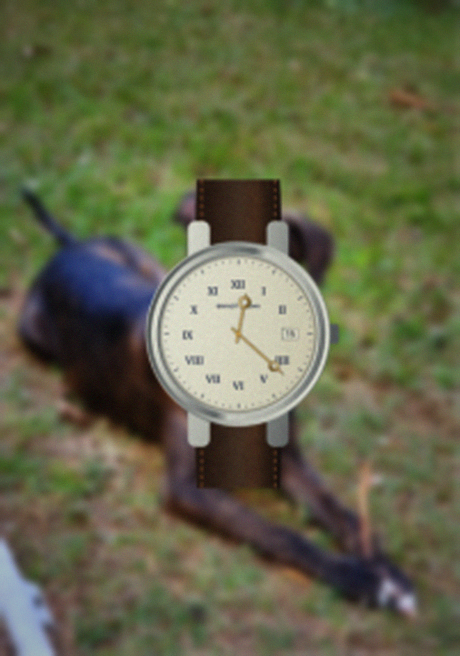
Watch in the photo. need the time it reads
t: 12:22
